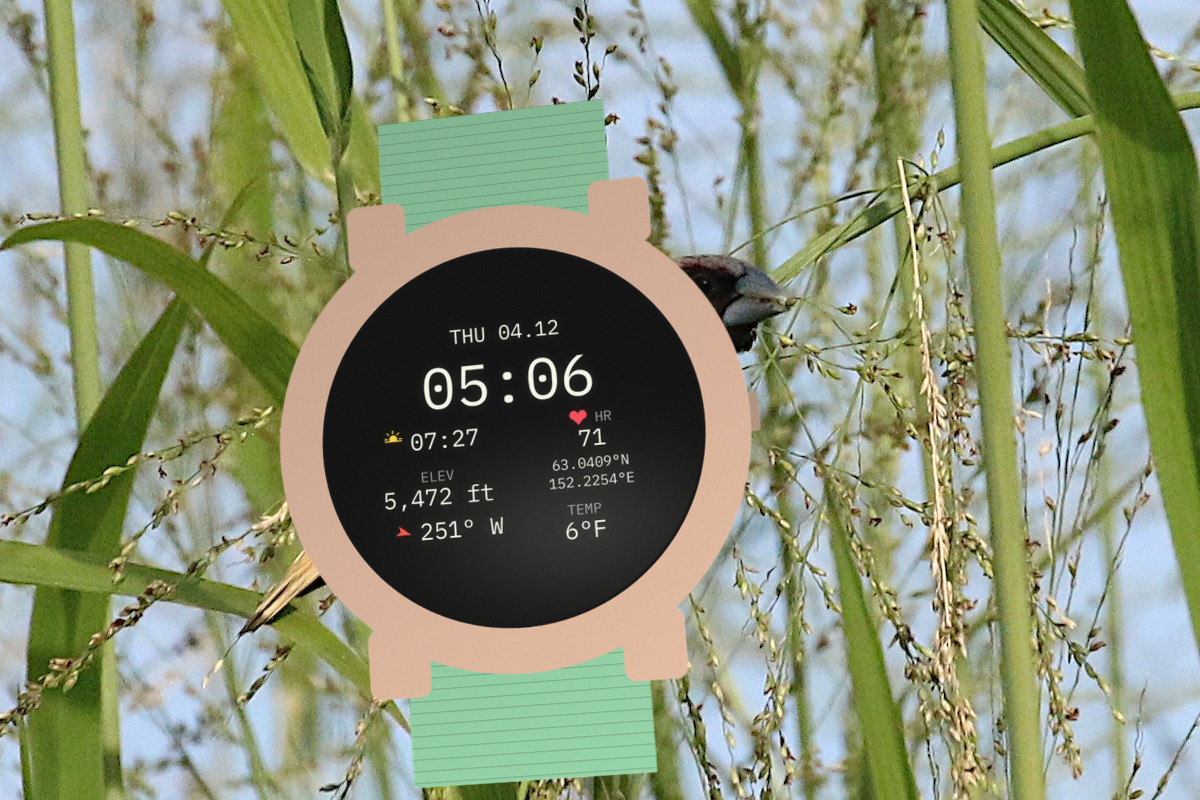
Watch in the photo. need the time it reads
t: 5:06
